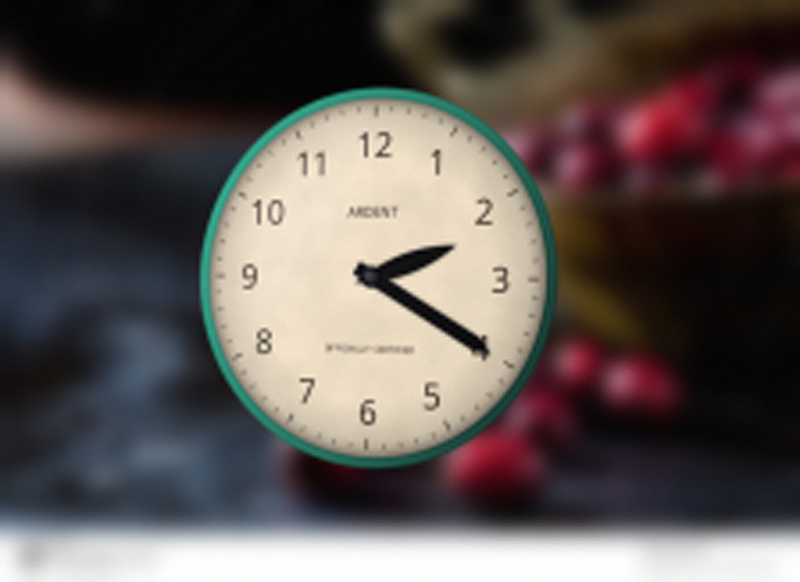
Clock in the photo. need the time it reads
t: 2:20
